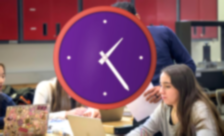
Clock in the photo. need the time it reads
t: 1:24
